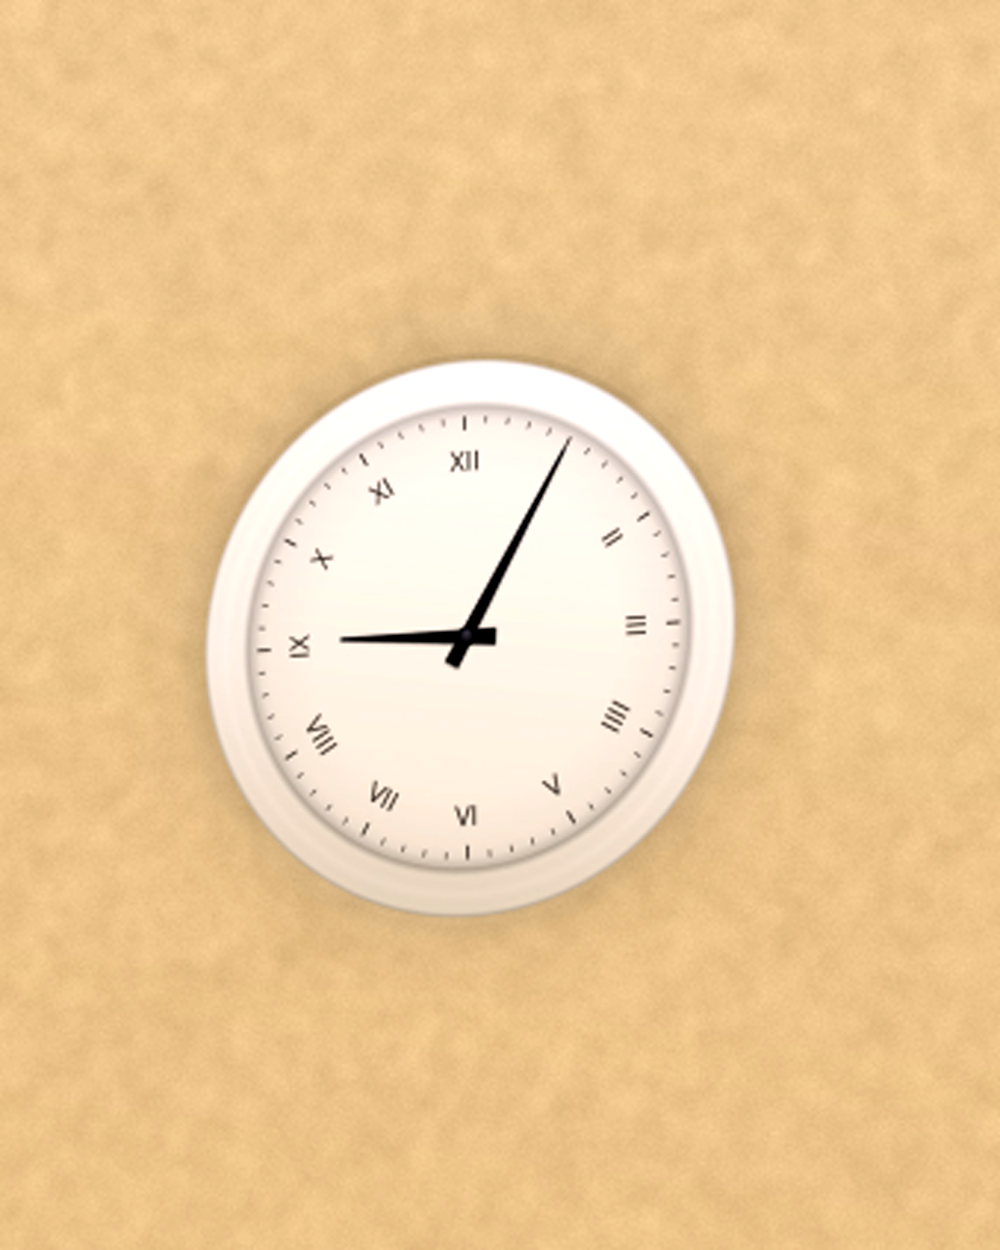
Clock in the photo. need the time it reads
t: 9:05
